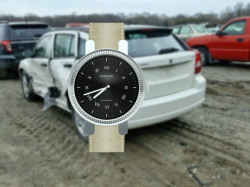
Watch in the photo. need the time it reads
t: 7:42
